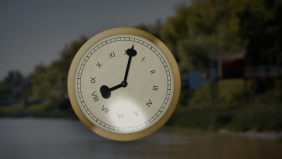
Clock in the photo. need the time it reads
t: 8:01
